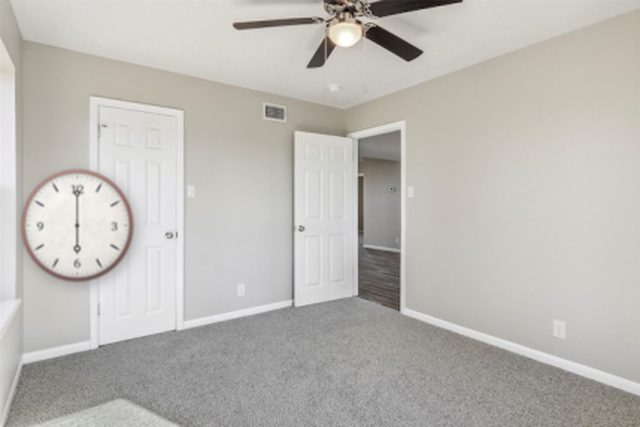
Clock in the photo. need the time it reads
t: 6:00
